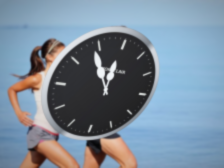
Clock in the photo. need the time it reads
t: 11:54
